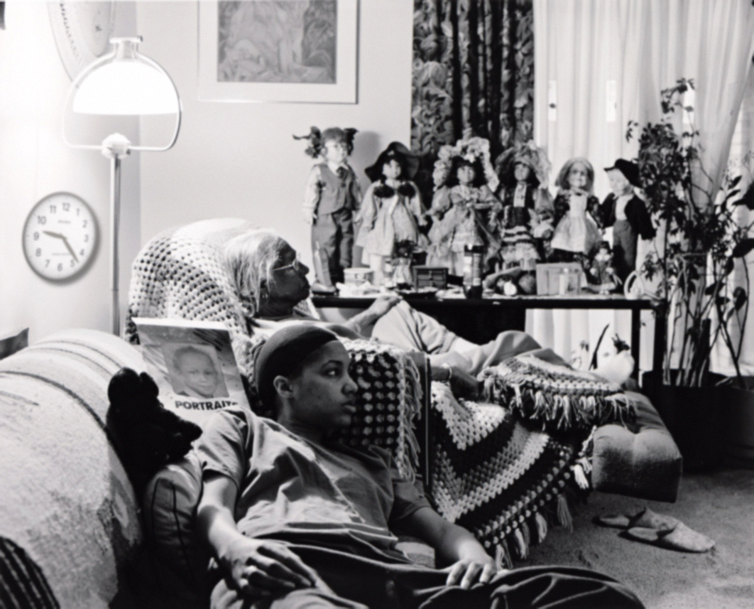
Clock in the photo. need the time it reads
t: 9:23
